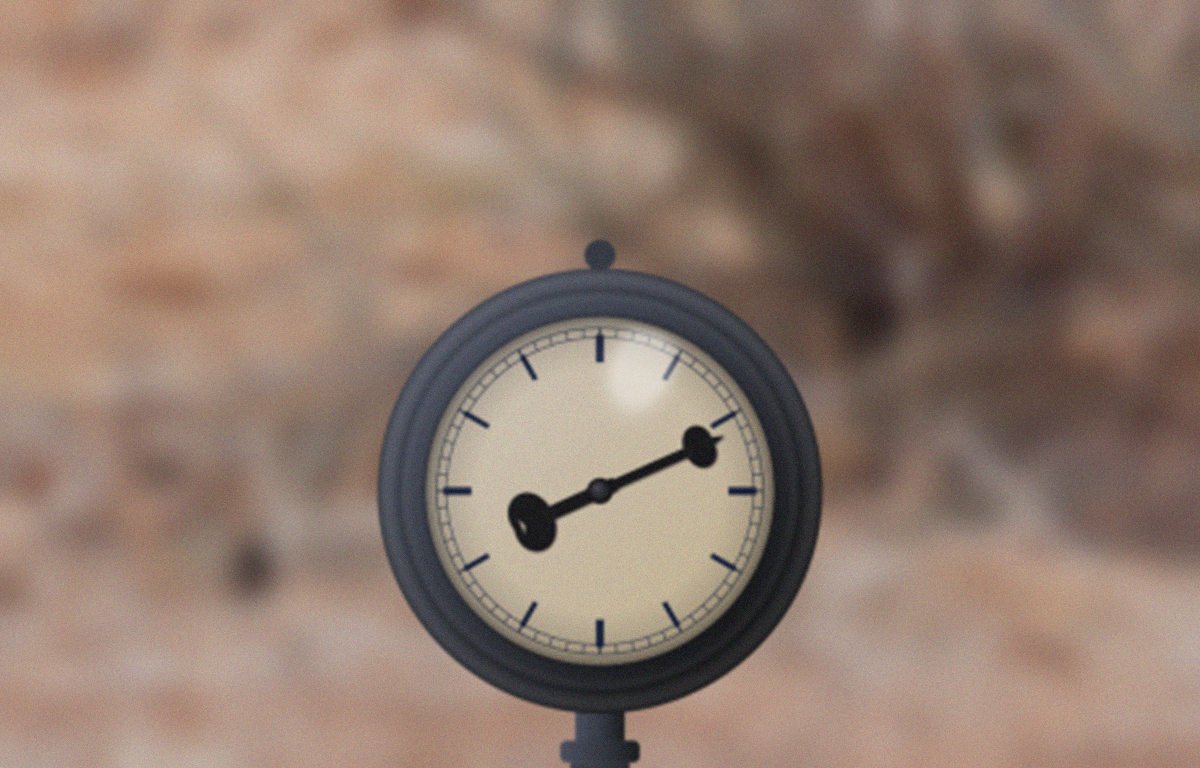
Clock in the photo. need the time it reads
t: 8:11
